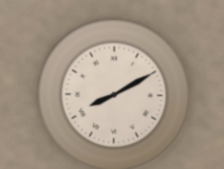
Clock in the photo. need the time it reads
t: 8:10
